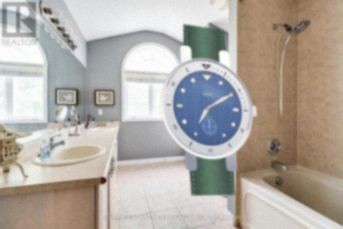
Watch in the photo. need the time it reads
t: 7:10
